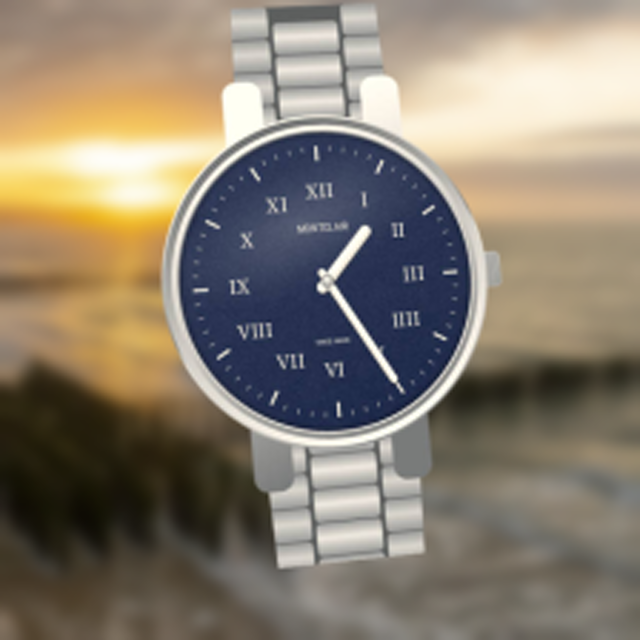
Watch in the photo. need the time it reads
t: 1:25
